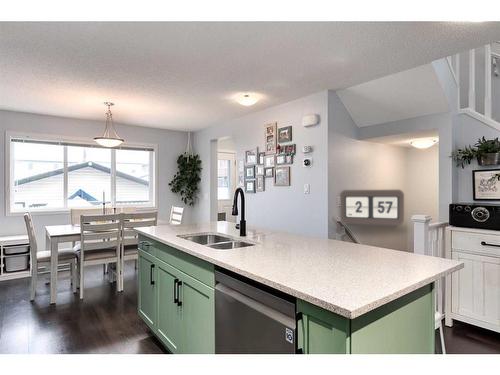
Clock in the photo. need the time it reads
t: 2:57
